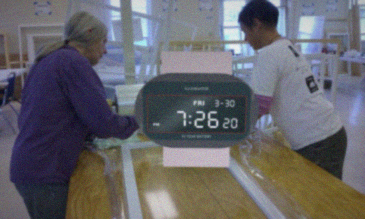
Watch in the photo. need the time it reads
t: 7:26:20
